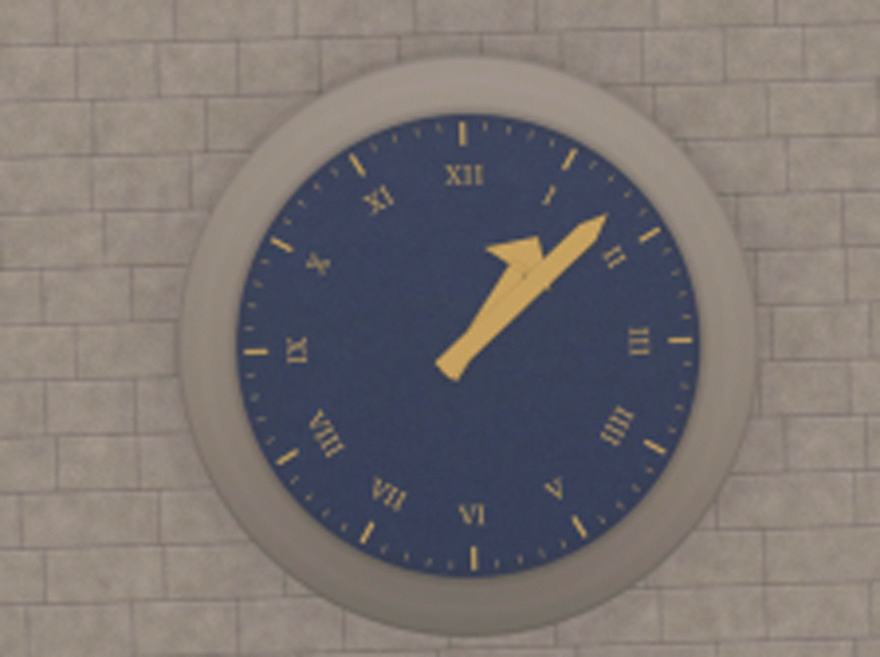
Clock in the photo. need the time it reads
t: 1:08
